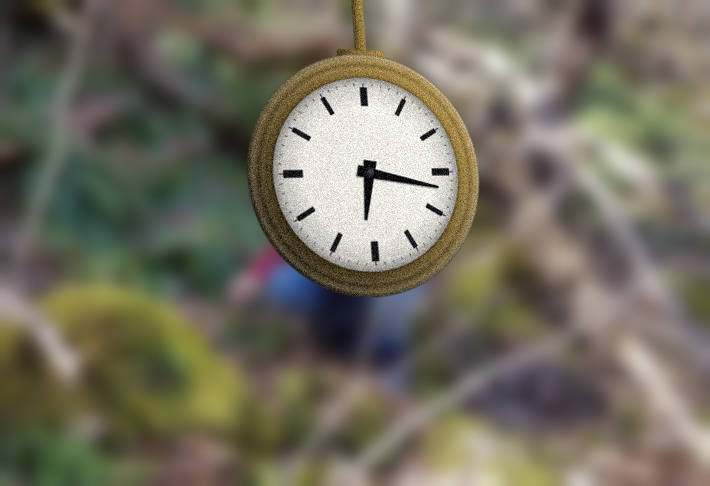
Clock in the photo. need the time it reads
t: 6:17
